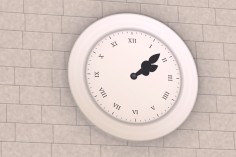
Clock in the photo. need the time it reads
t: 2:08
